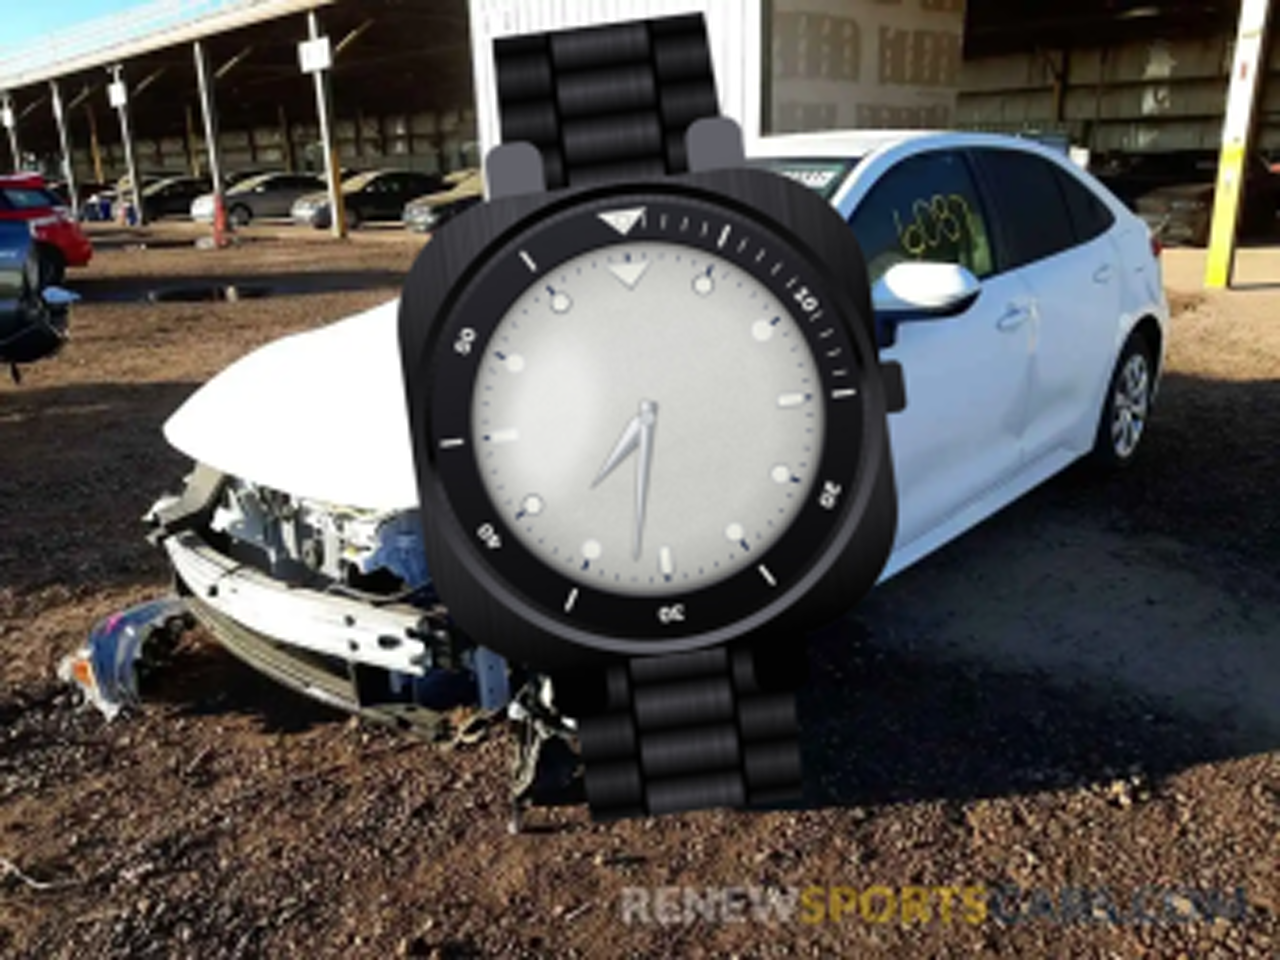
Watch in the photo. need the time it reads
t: 7:32
